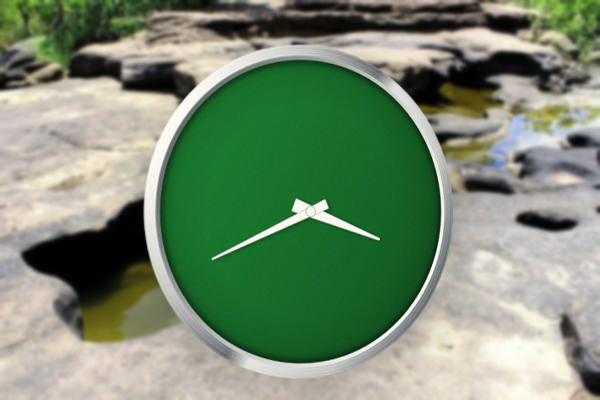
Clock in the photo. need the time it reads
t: 3:41
